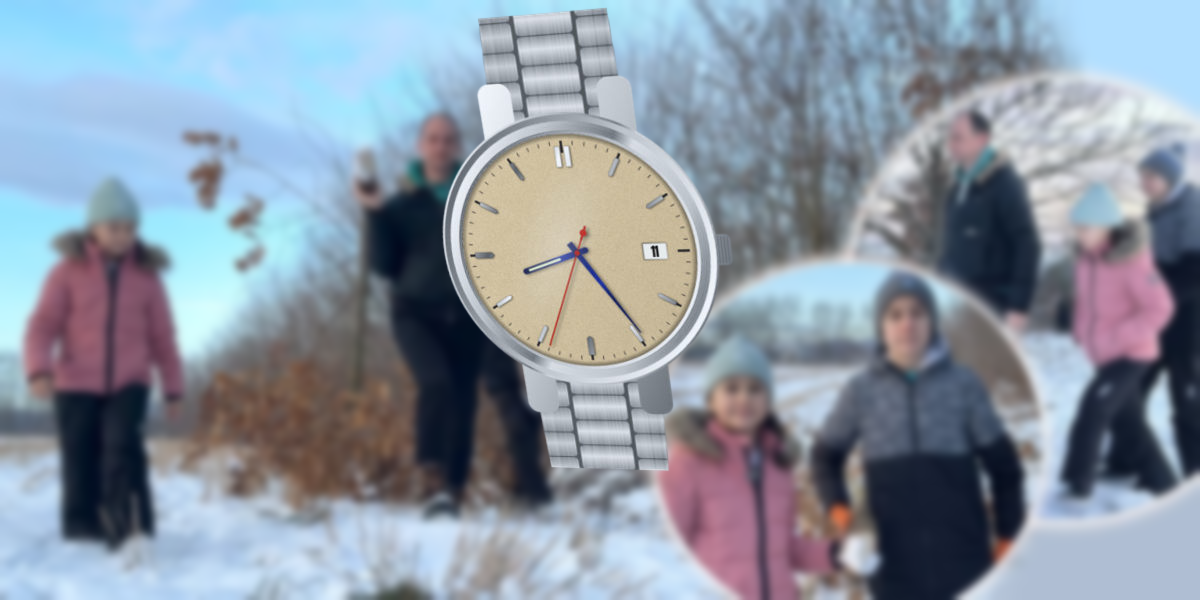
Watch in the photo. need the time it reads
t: 8:24:34
